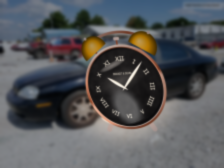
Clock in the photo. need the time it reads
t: 10:07
